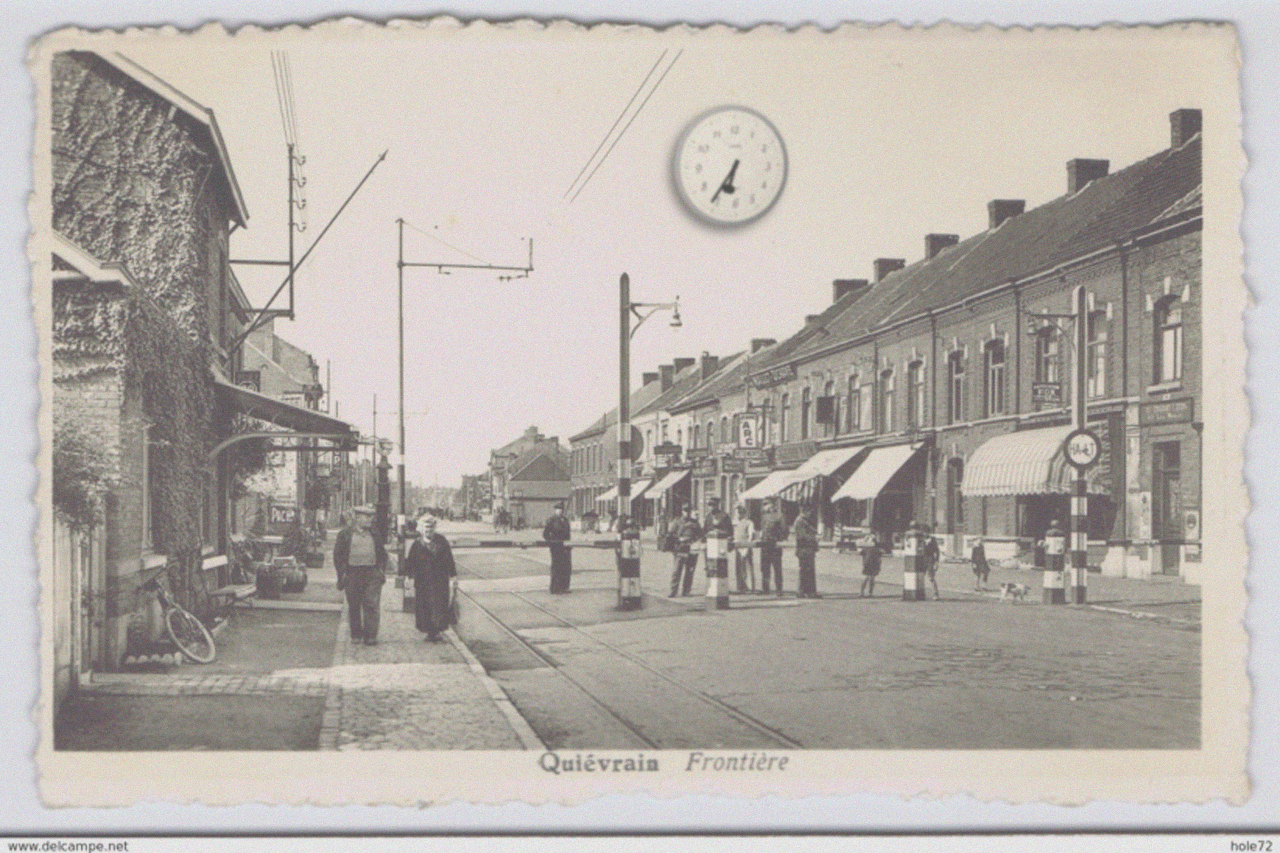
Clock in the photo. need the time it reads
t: 6:36
